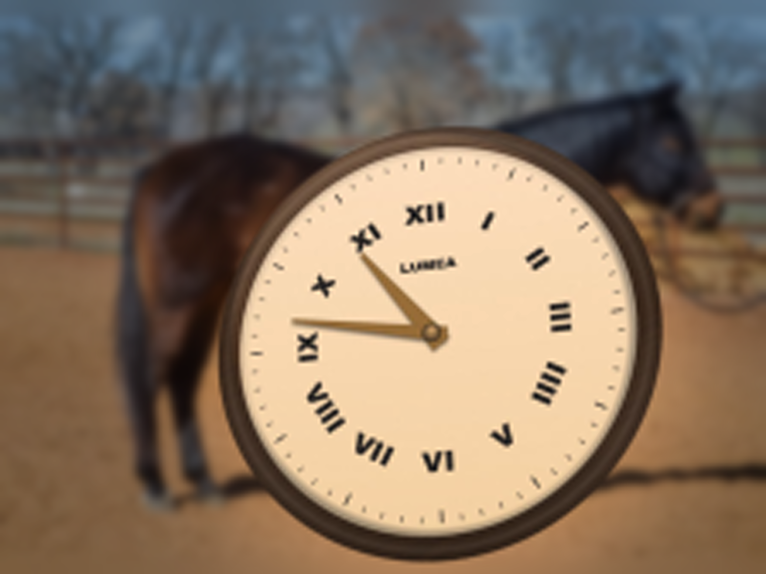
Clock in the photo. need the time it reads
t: 10:47
